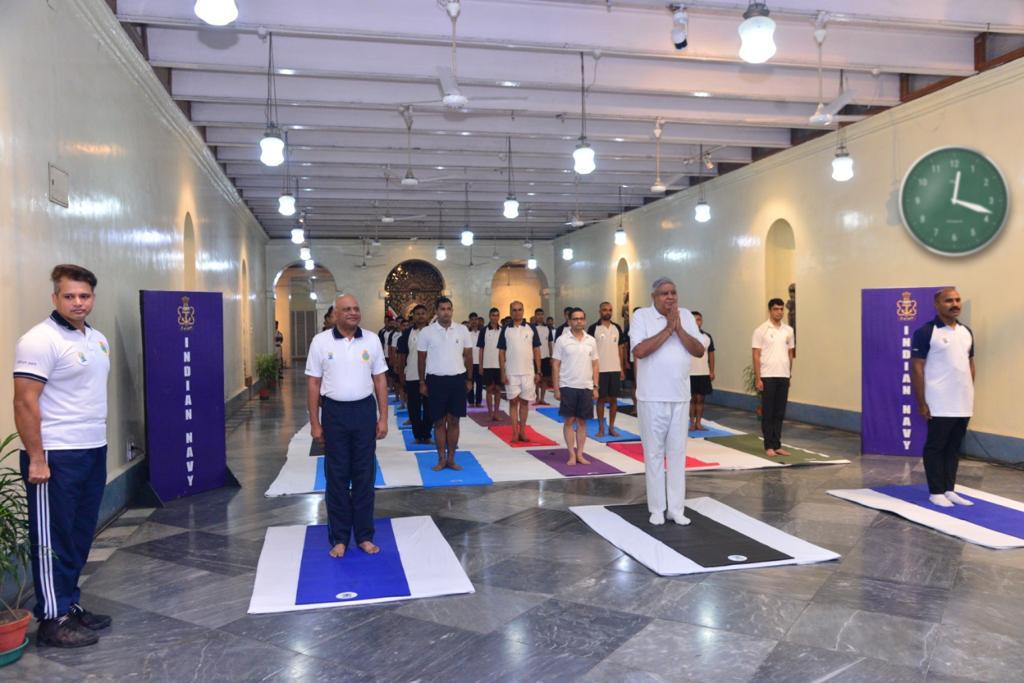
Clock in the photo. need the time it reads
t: 12:18
